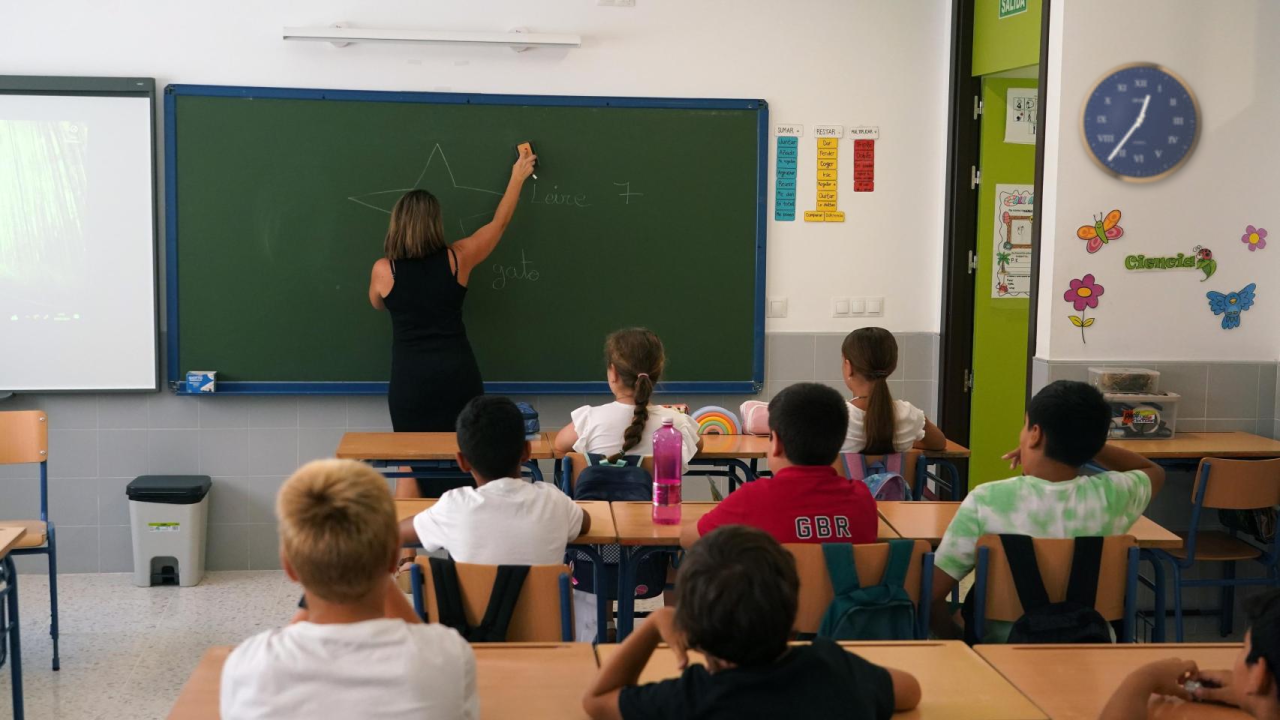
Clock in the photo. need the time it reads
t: 12:36
